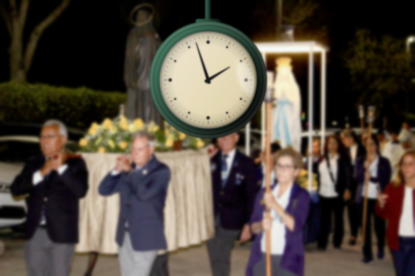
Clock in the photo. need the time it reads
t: 1:57
